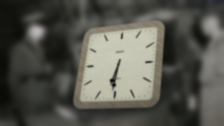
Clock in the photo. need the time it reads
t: 6:31
